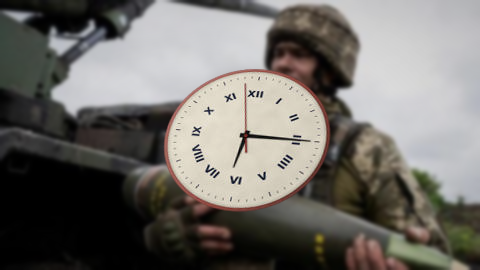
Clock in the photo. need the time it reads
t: 6:14:58
